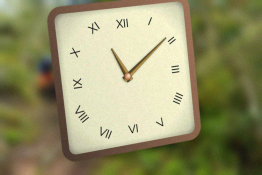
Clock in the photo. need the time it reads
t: 11:09
